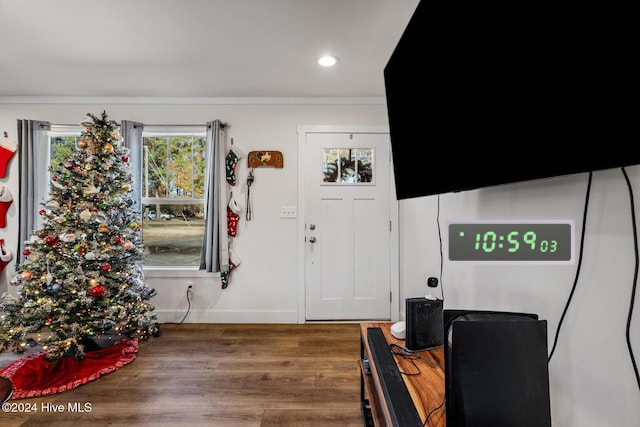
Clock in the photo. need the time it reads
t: 10:59:03
